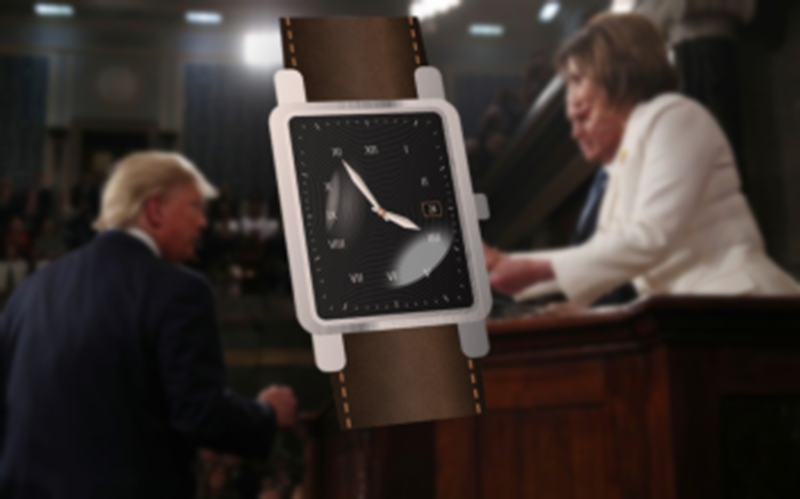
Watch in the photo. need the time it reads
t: 3:55
